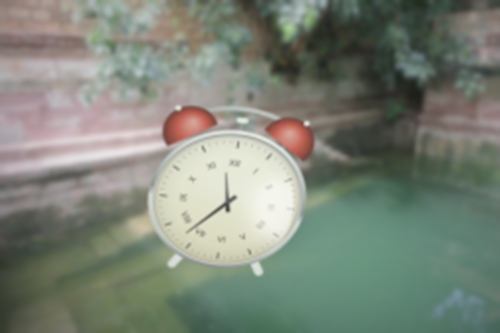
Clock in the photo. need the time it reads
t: 11:37
